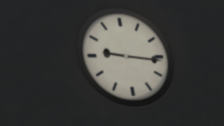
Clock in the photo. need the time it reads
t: 9:16
